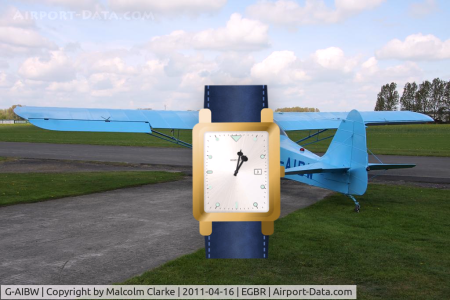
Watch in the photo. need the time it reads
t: 1:02
